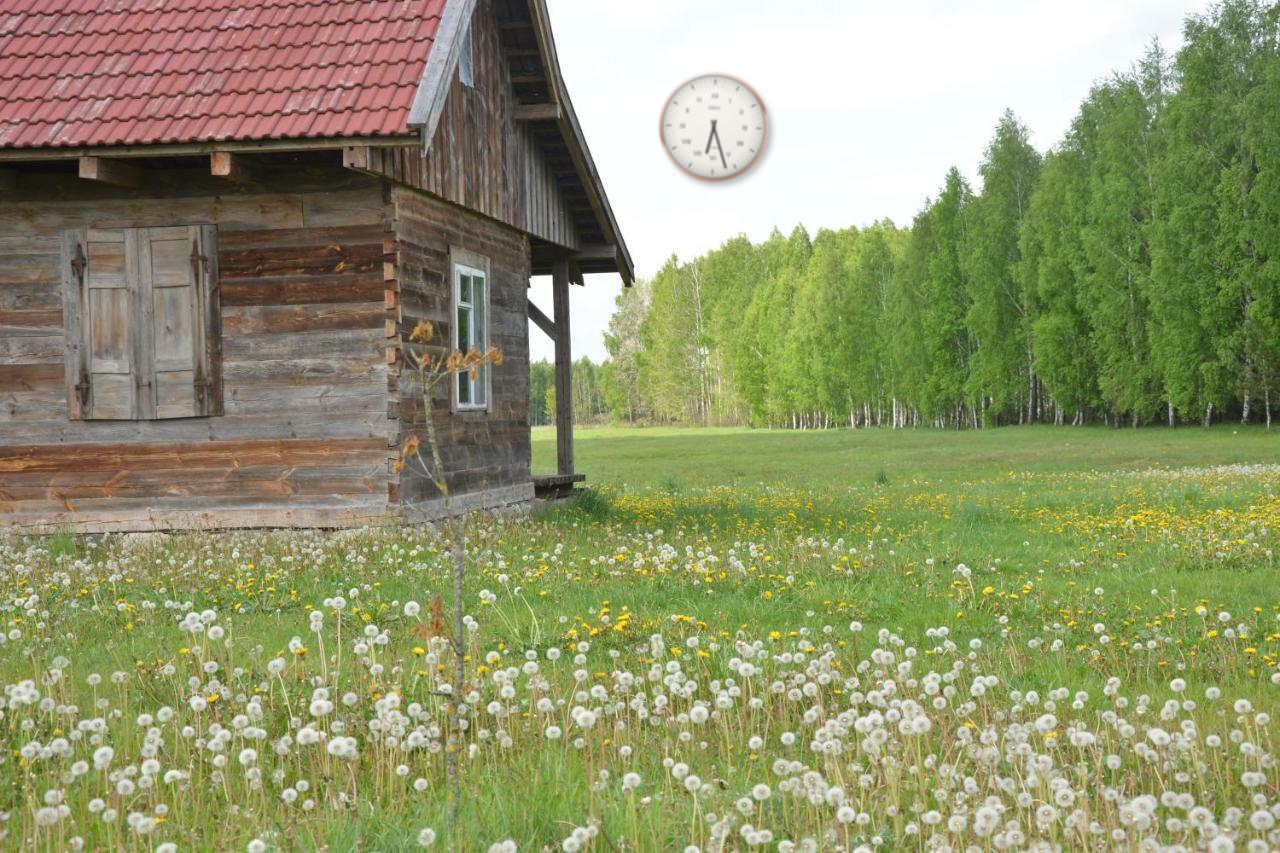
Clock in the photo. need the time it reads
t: 6:27
